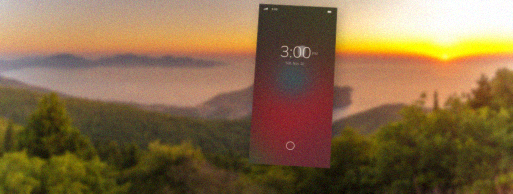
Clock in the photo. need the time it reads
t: 3:00
